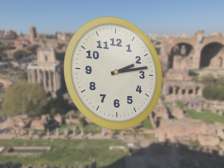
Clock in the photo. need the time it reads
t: 2:13
